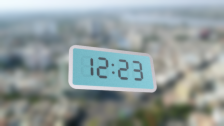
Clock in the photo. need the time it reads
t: 12:23
